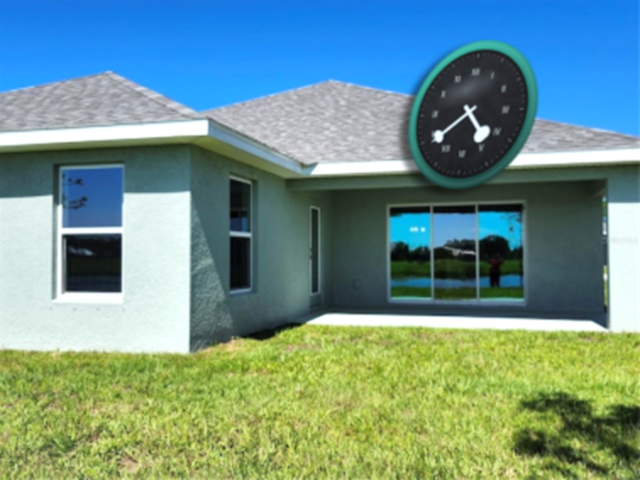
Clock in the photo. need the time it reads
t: 4:39
